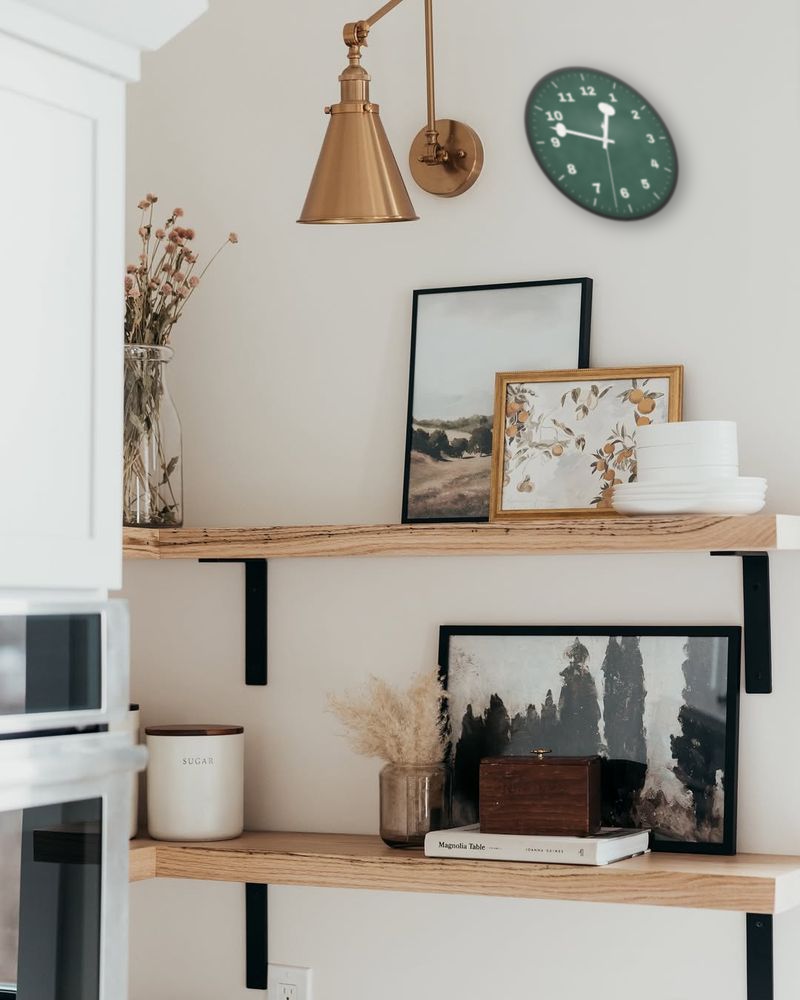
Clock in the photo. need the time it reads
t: 12:47:32
